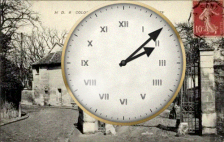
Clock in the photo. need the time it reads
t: 2:08
